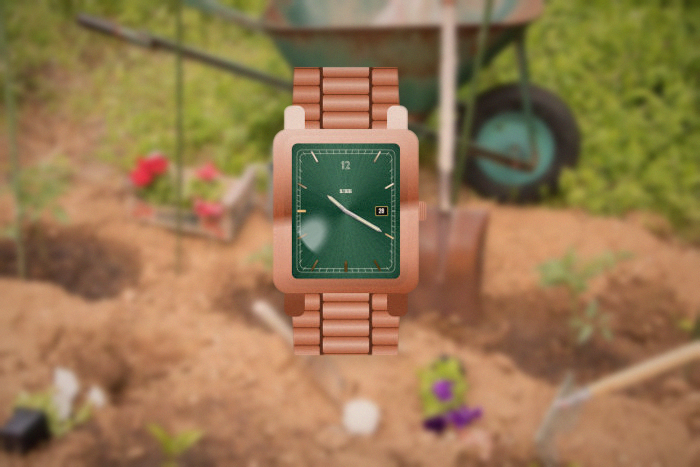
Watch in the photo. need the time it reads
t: 10:20
